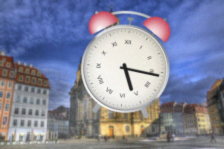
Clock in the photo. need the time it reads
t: 5:16
